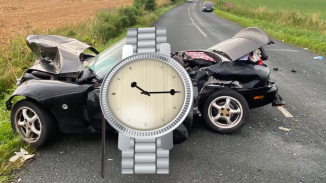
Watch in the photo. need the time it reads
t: 10:15
